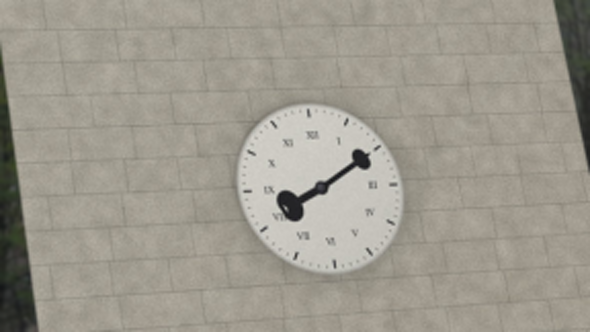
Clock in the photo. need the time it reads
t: 8:10
